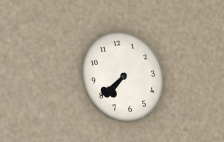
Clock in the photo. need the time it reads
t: 7:40
